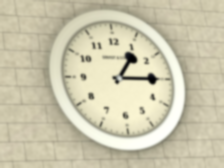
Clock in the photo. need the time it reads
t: 1:15
